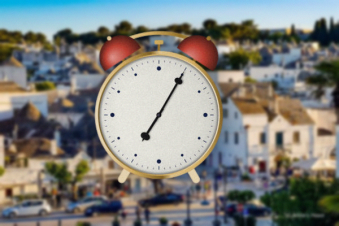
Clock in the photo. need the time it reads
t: 7:05
